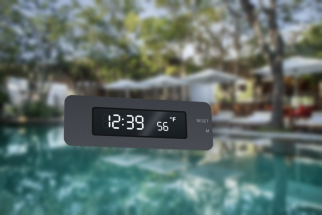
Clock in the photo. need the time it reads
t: 12:39
